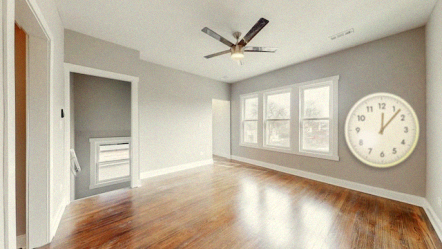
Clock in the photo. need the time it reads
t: 12:07
